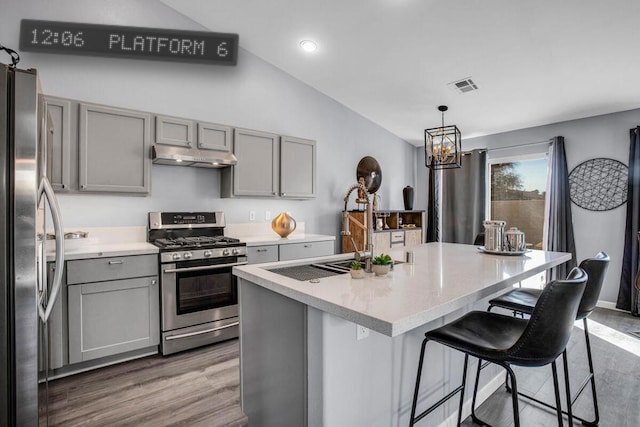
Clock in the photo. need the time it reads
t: 12:06
